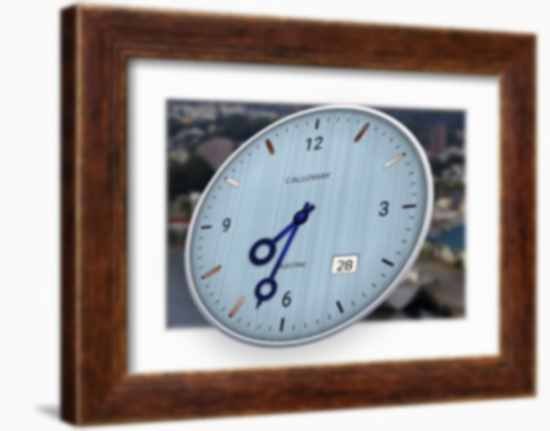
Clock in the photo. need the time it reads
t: 7:33
